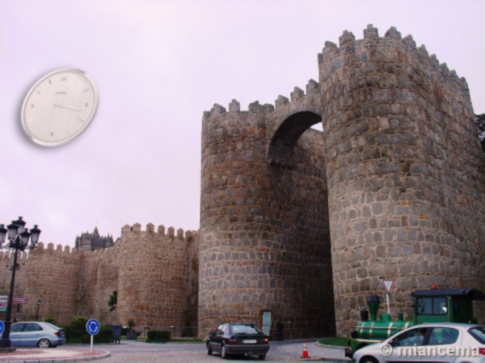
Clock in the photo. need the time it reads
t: 3:17
